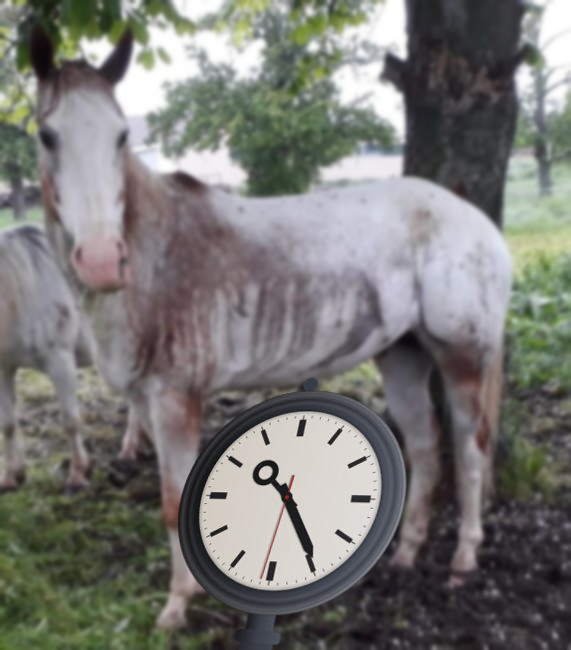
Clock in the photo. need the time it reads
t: 10:24:31
